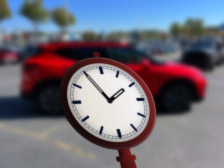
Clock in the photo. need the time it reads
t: 1:55
